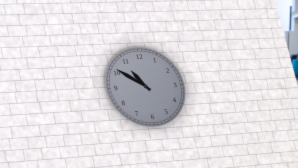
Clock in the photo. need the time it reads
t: 10:51
